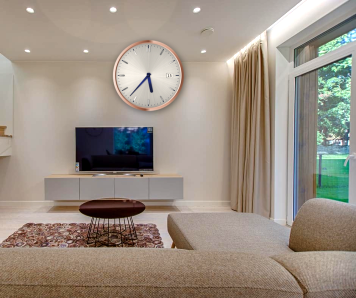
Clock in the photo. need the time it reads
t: 5:37
